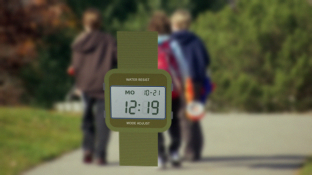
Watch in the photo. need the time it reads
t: 12:19
